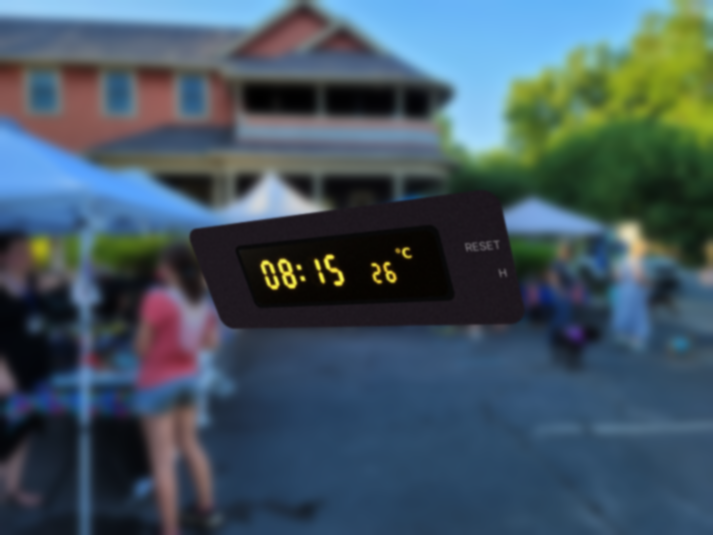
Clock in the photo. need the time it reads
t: 8:15
